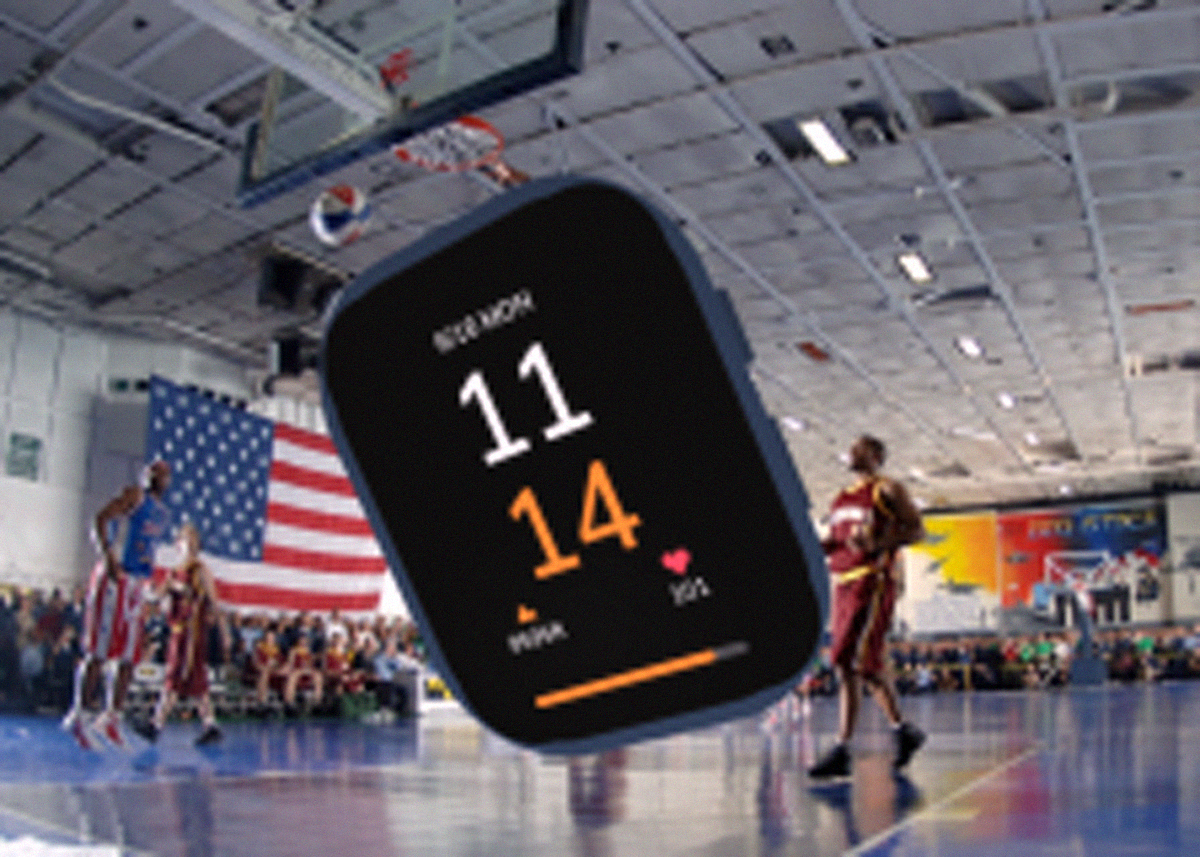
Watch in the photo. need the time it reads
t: 11:14
